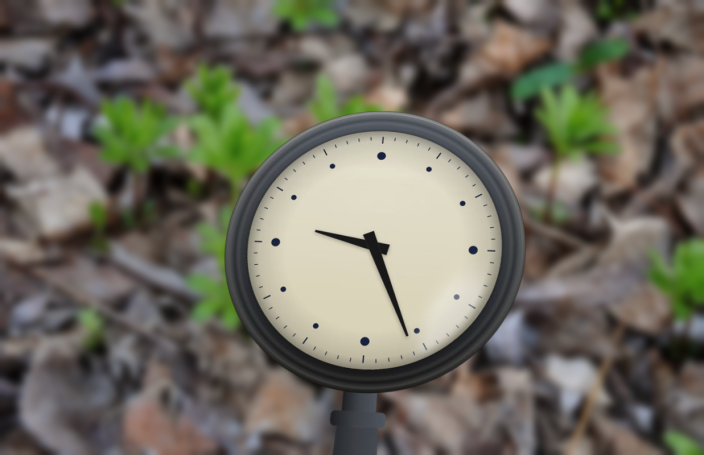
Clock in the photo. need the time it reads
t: 9:26
